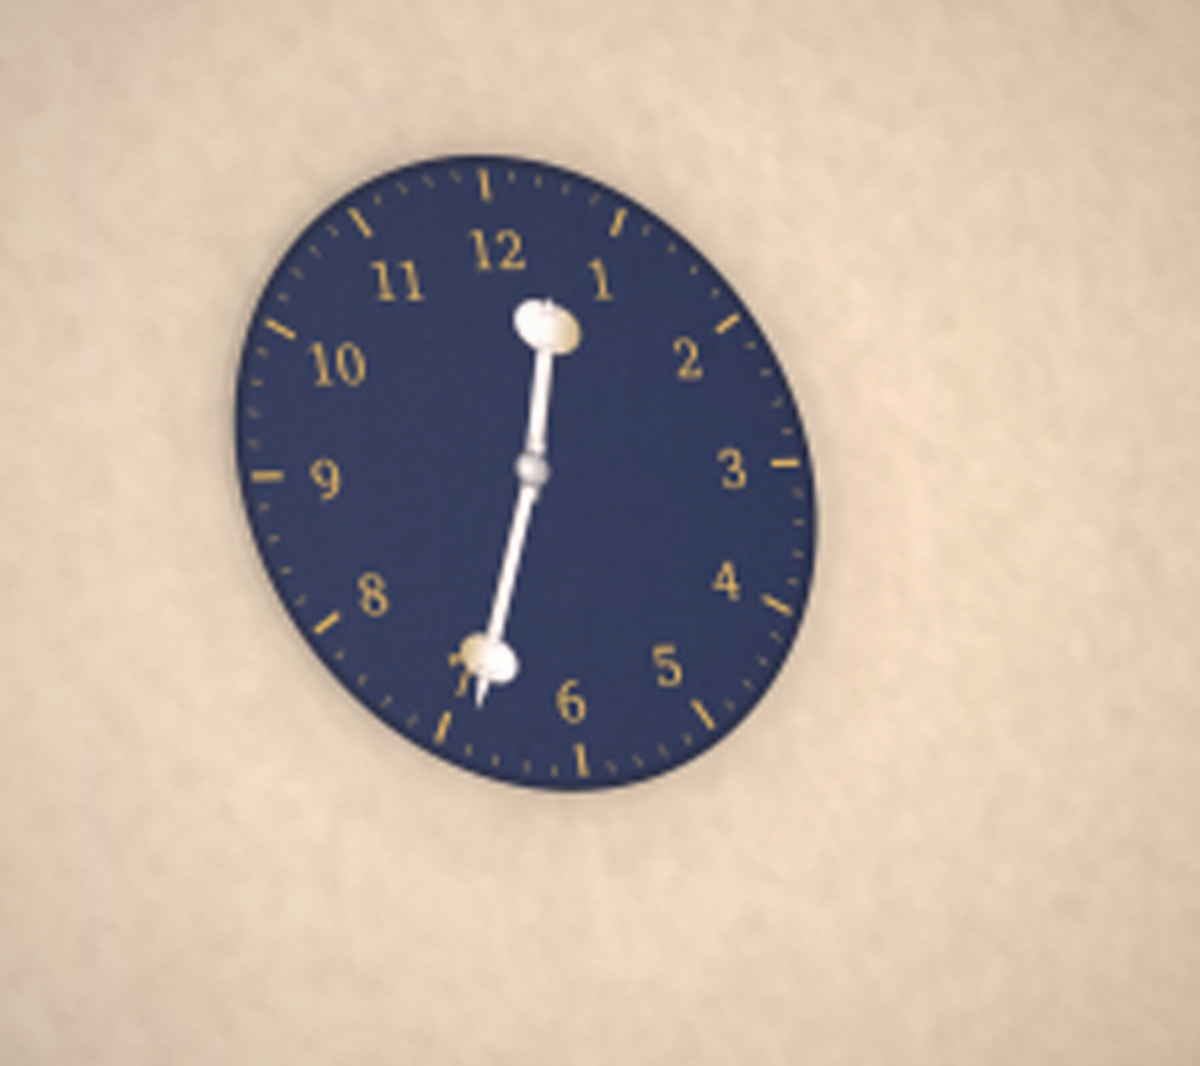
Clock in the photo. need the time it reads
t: 12:34
